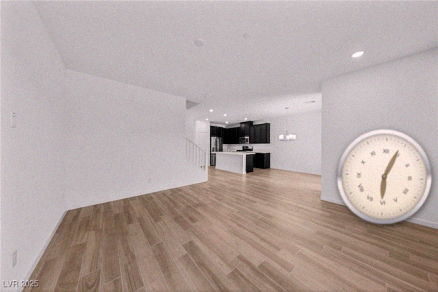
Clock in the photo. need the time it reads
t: 6:04
